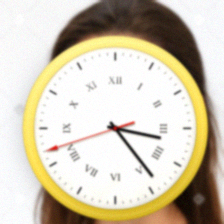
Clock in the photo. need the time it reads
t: 3:23:42
